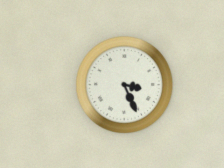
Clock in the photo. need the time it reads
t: 3:26
